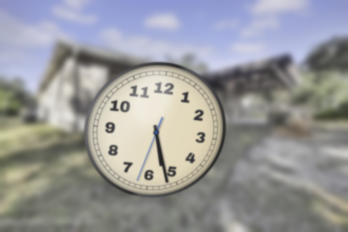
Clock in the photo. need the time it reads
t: 5:26:32
